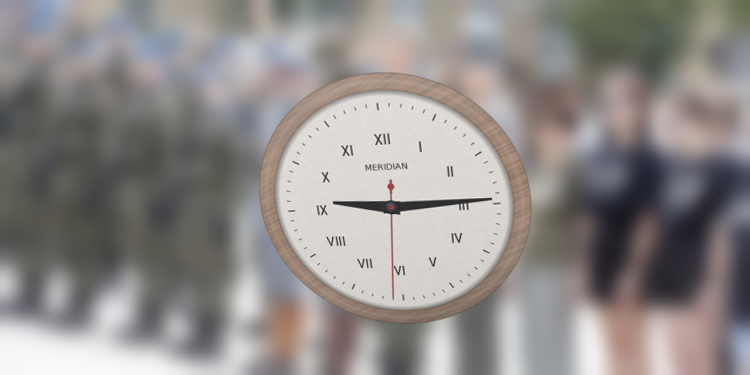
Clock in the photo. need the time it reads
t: 9:14:31
